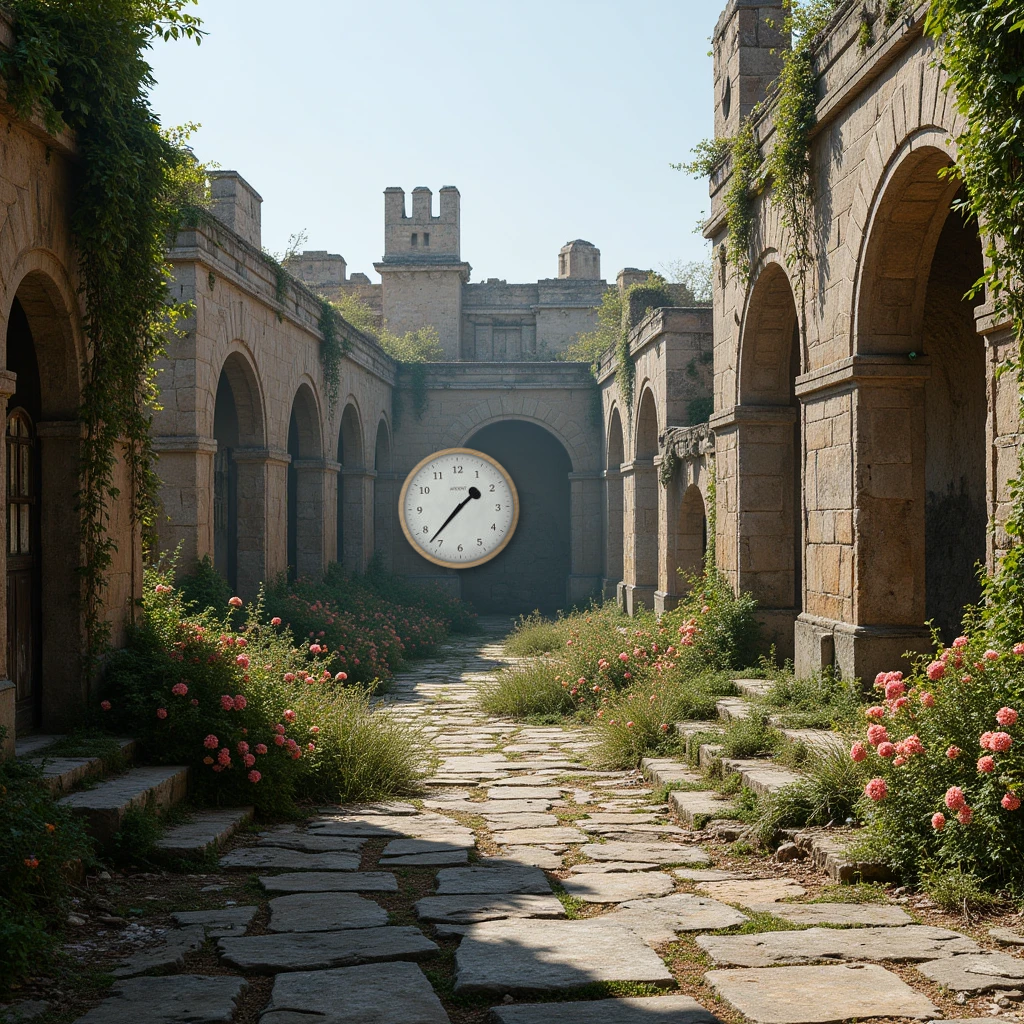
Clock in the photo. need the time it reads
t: 1:37
